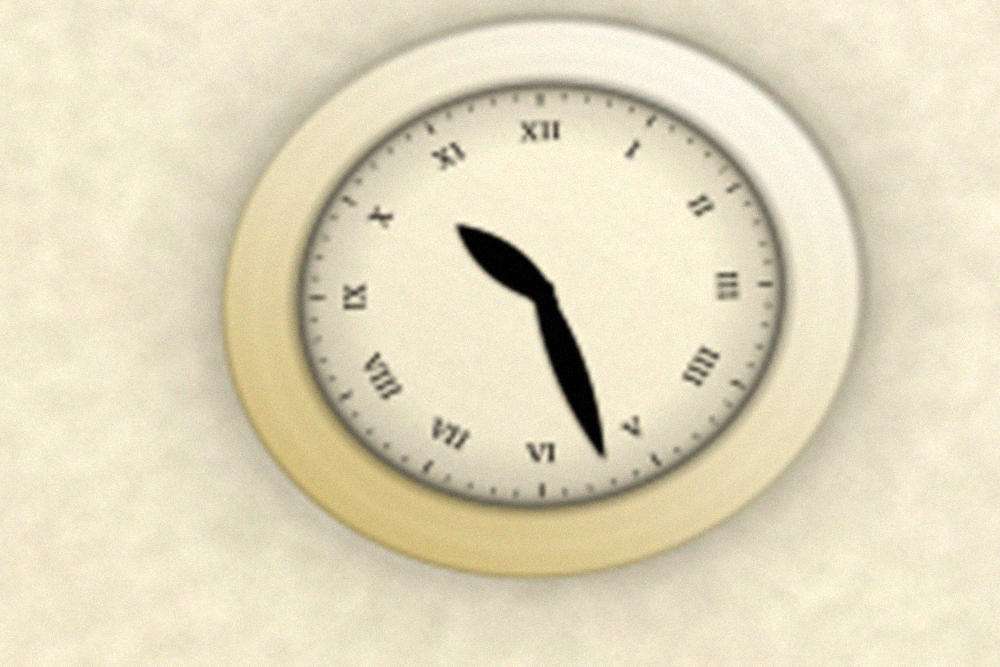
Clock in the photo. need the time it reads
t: 10:27
